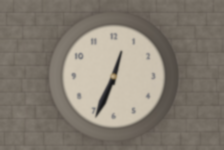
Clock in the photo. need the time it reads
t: 12:34
